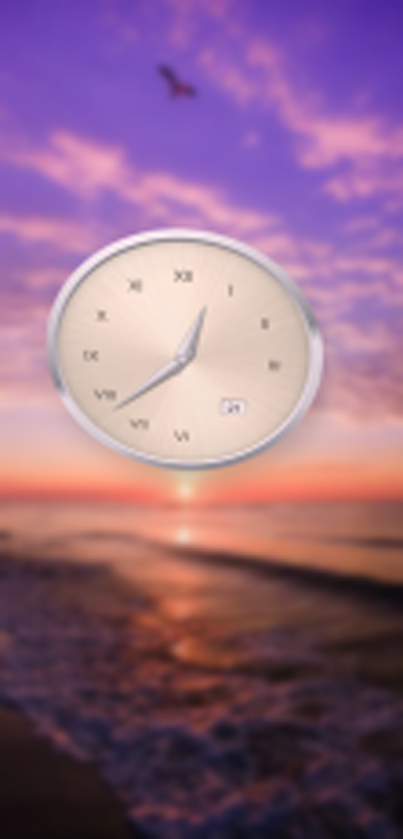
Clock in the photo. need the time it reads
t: 12:38
